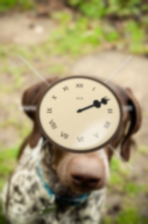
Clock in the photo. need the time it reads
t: 2:11
